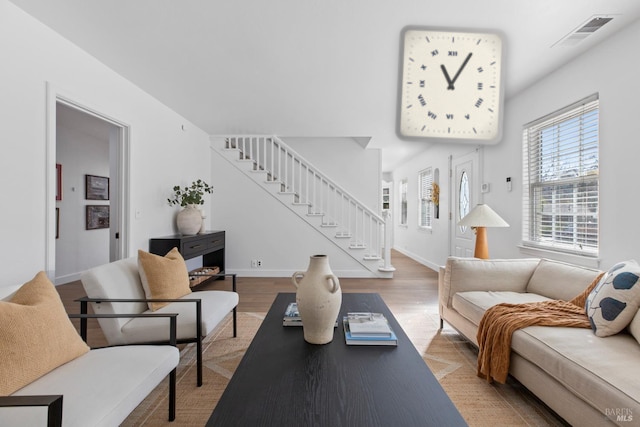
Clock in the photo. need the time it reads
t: 11:05
